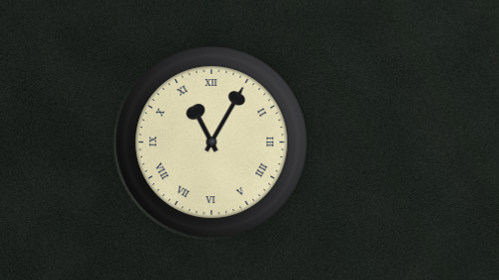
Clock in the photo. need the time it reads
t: 11:05
